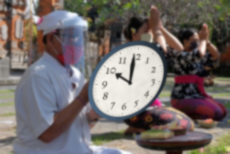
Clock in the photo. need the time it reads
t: 9:59
